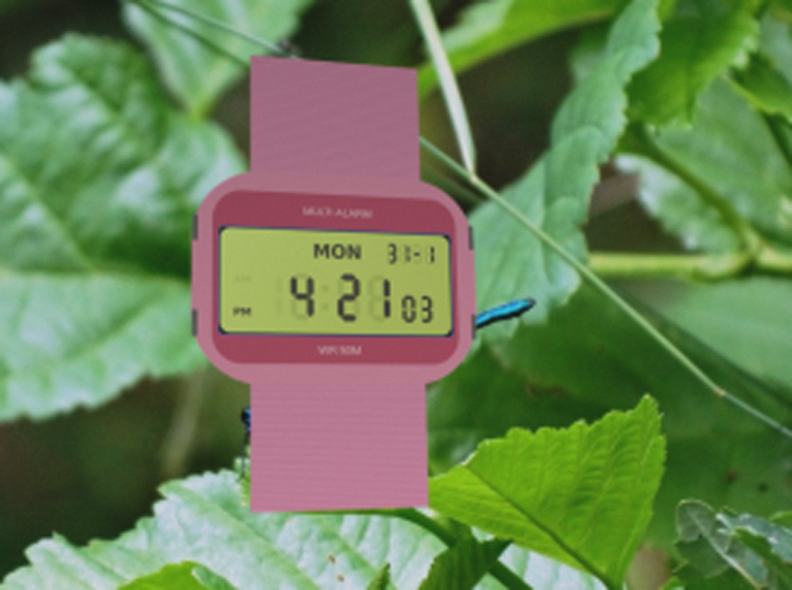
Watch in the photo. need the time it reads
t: 4:21:03
